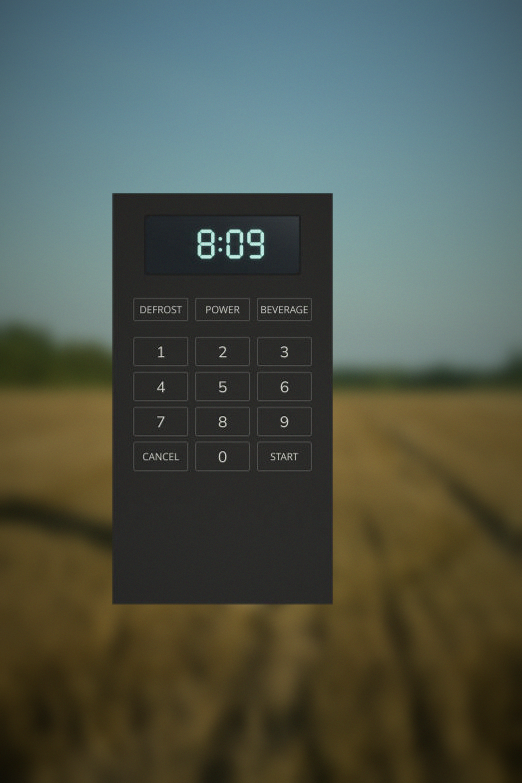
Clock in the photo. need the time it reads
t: 8:09
